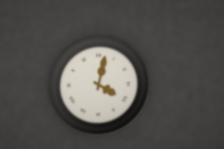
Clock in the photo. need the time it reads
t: 4:02
